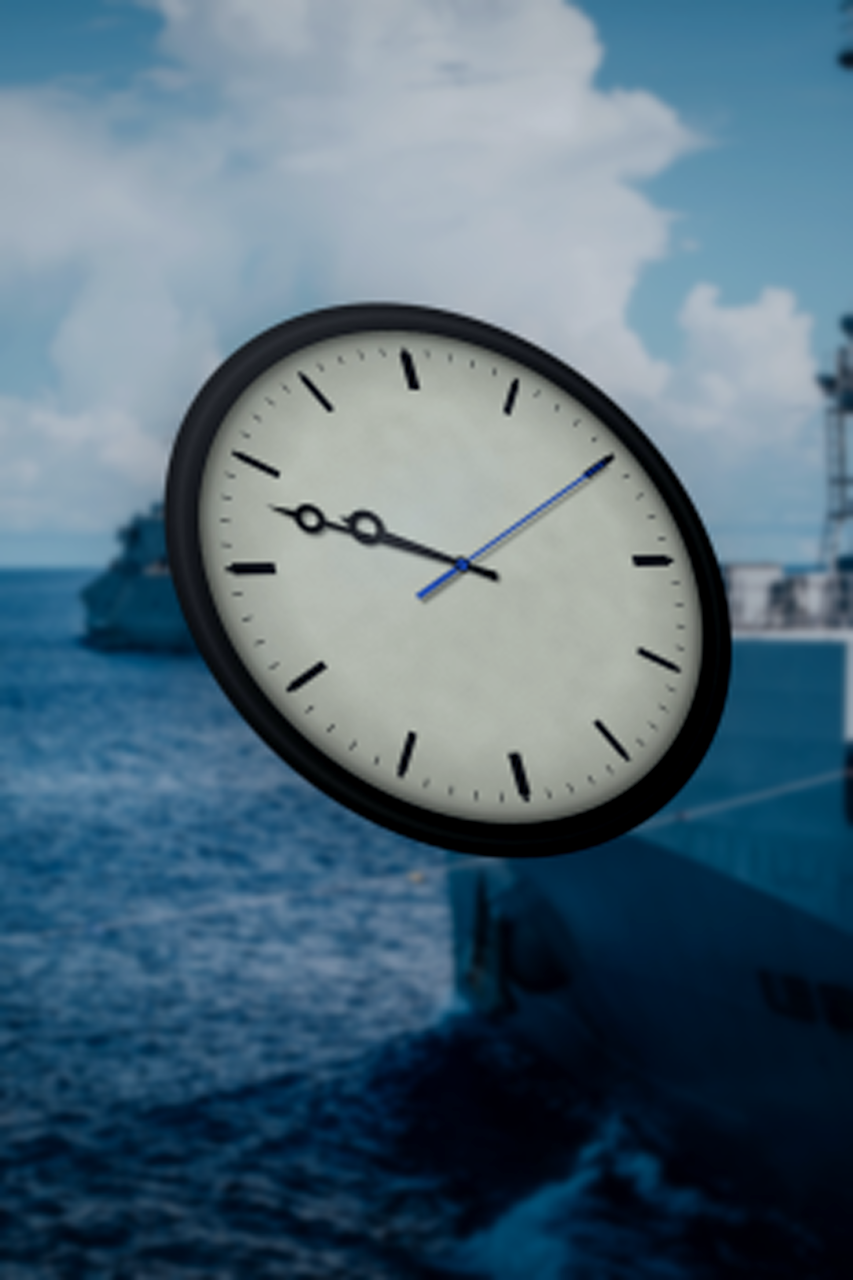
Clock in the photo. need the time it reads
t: 9:48:10
